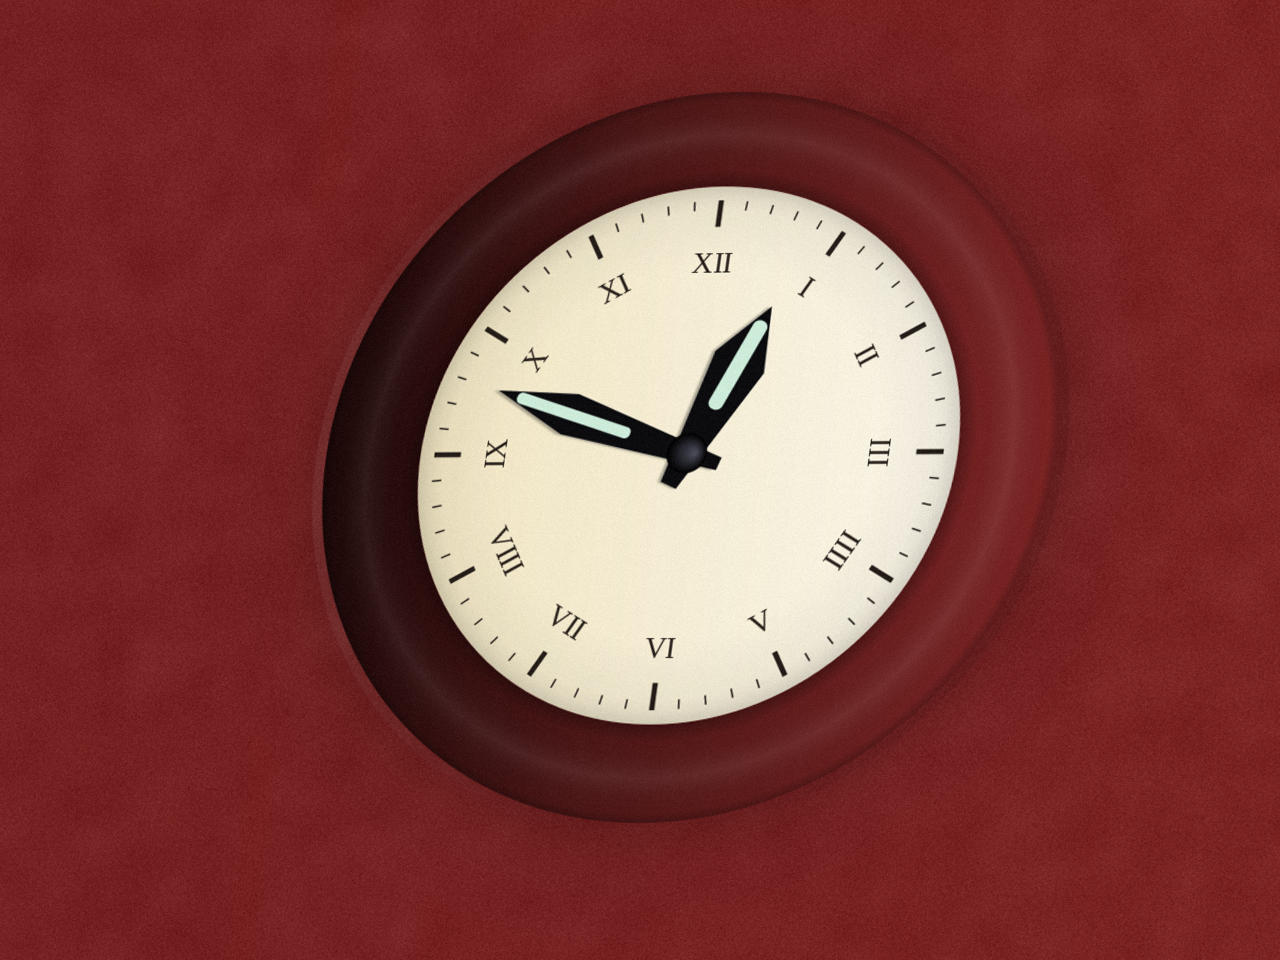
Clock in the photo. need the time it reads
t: 12:48
